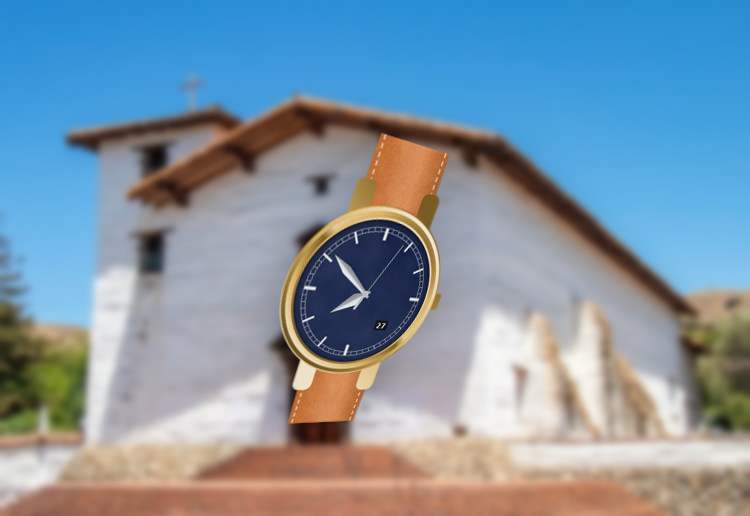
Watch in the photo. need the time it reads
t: 7:51:04
